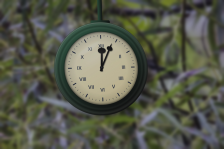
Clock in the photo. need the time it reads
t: 12:04
